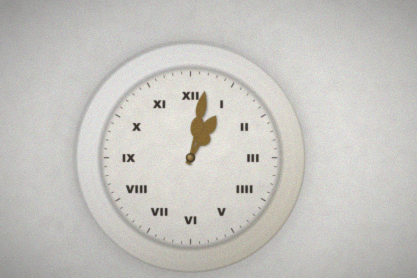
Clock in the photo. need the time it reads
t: 1:02
